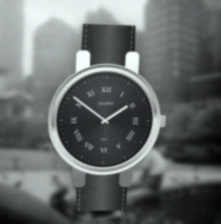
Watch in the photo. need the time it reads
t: 1:51
